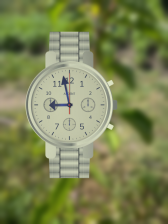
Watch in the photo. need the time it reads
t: 8:58
